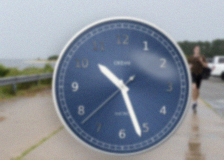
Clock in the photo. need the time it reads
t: 10:26:38
